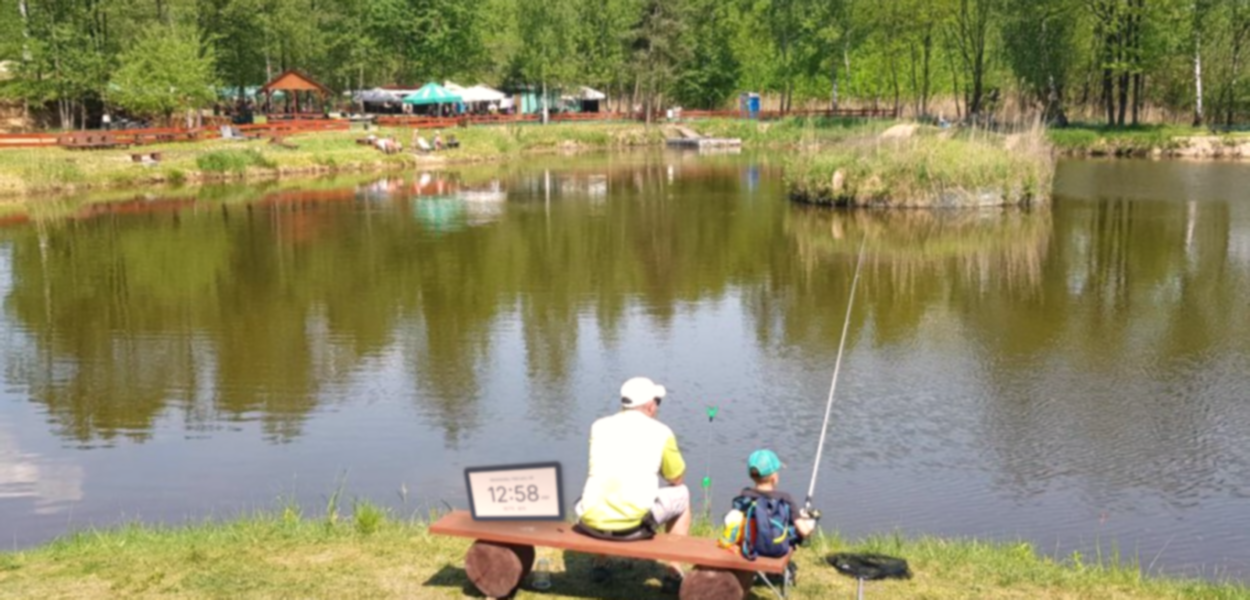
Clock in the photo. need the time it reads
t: 12:58
